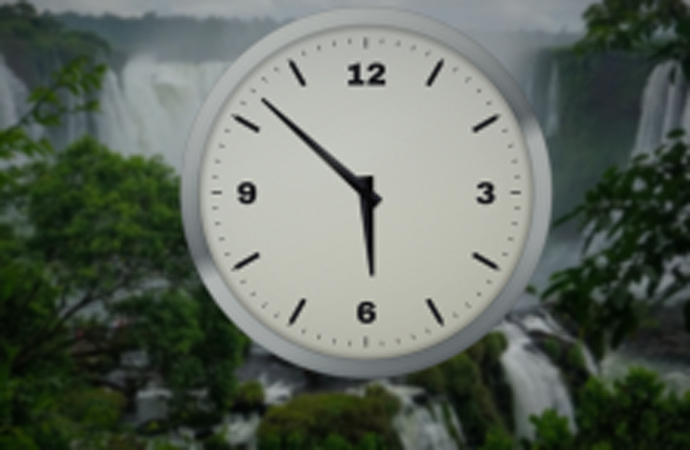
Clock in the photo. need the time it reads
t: 5:52
